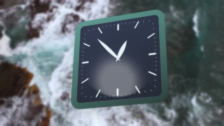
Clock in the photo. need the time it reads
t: 12:53
